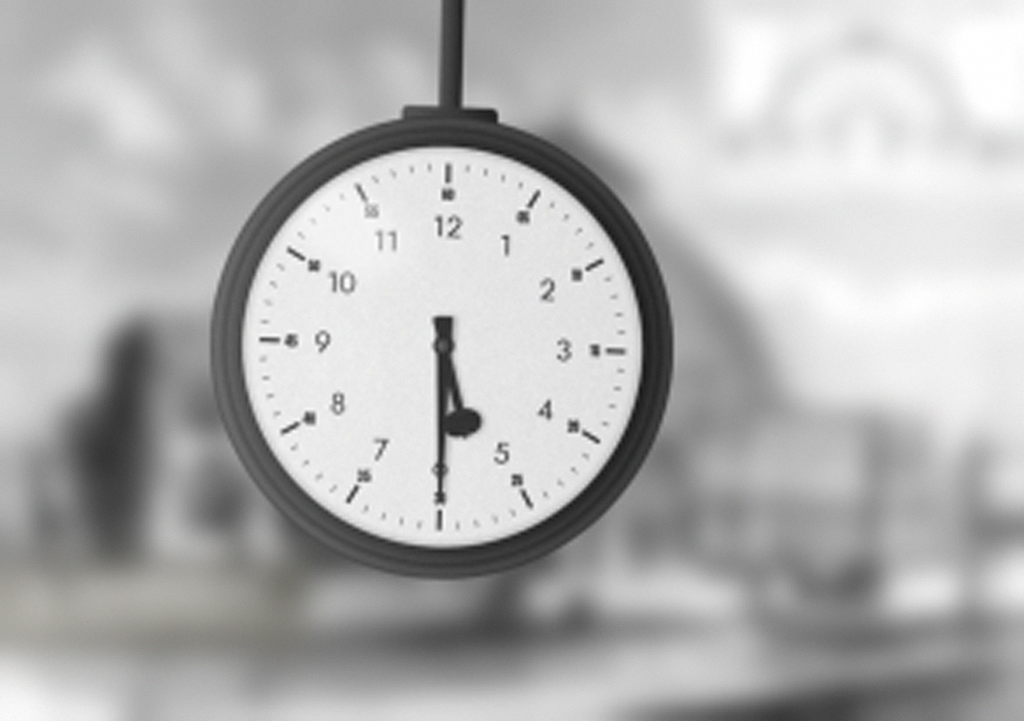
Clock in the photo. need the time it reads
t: 5:30
